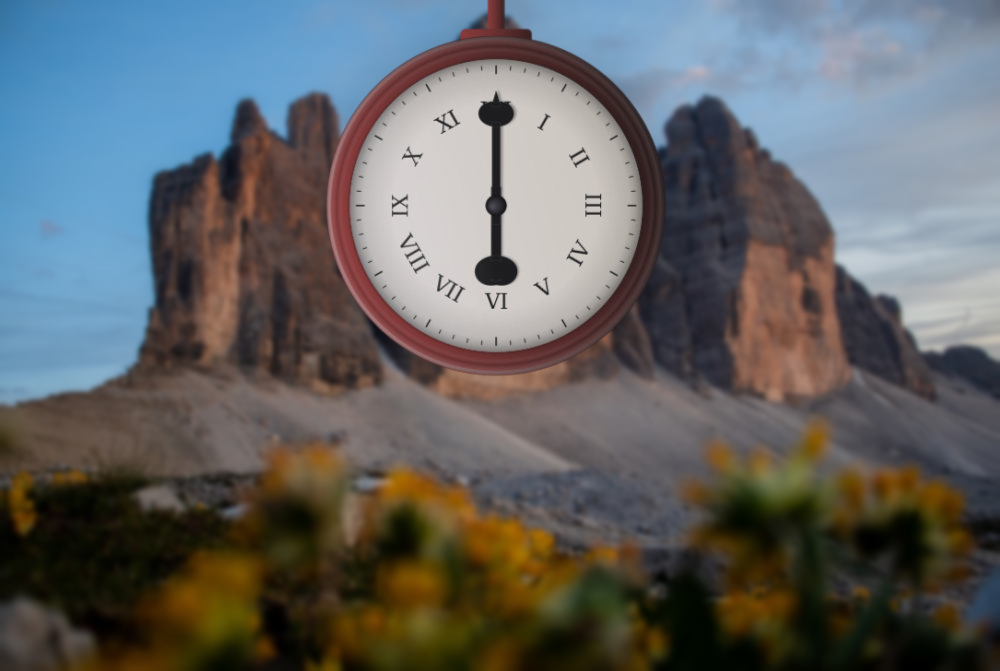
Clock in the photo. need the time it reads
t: 6:00
